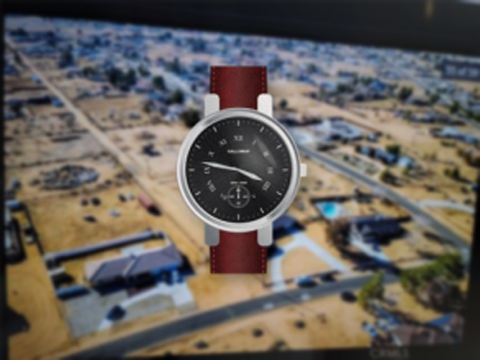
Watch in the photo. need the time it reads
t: 3:47
